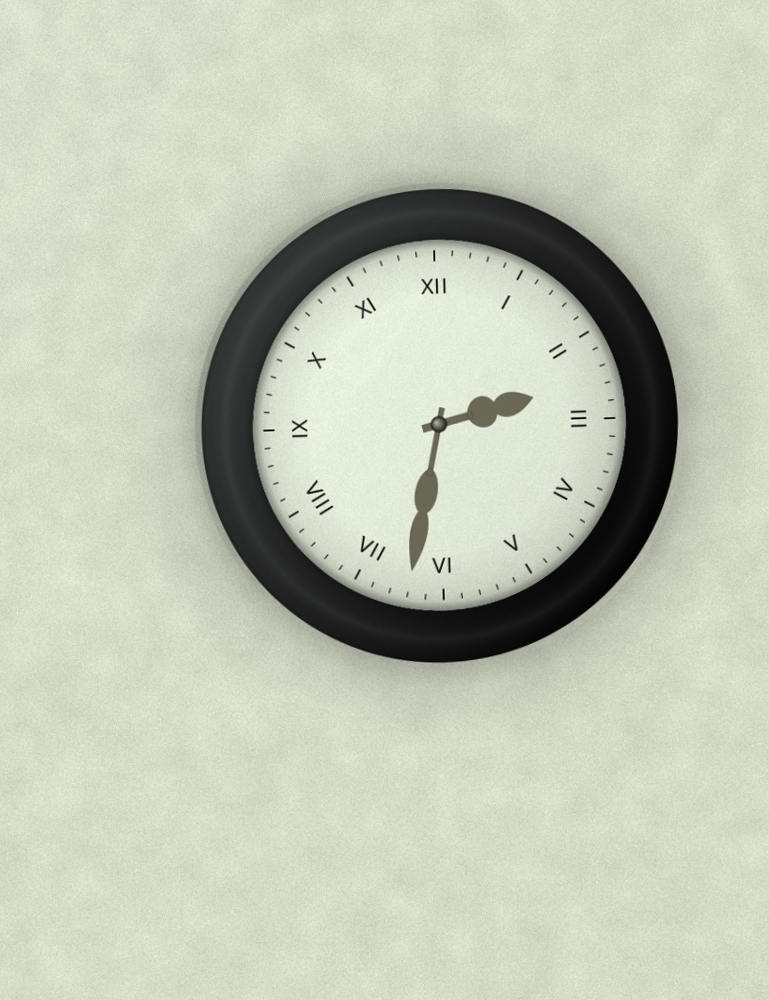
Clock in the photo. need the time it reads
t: 2:32
